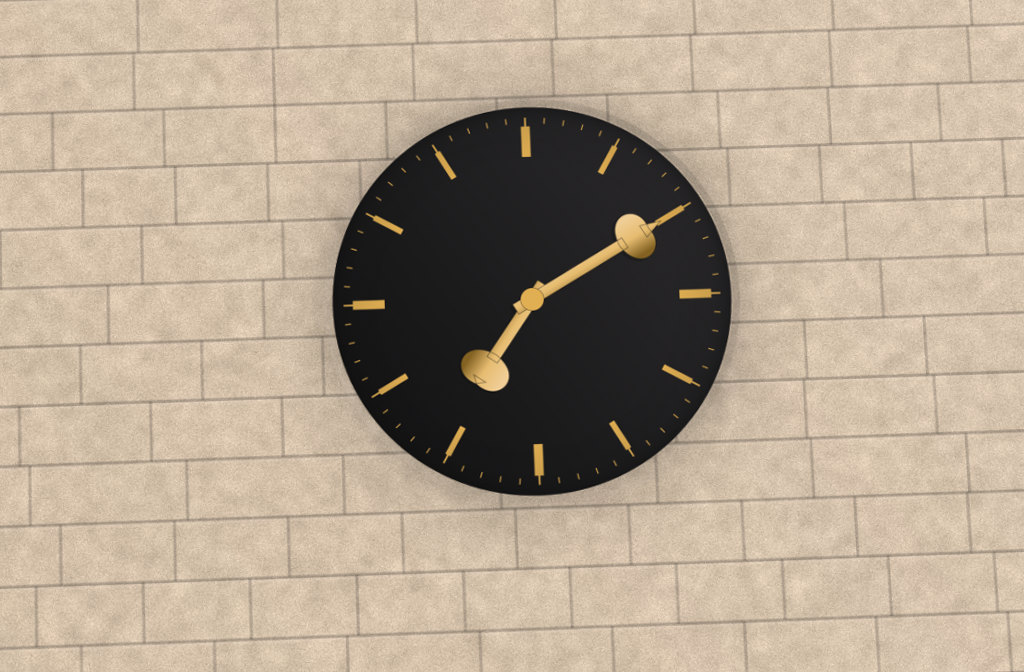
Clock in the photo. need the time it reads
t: 7:10
